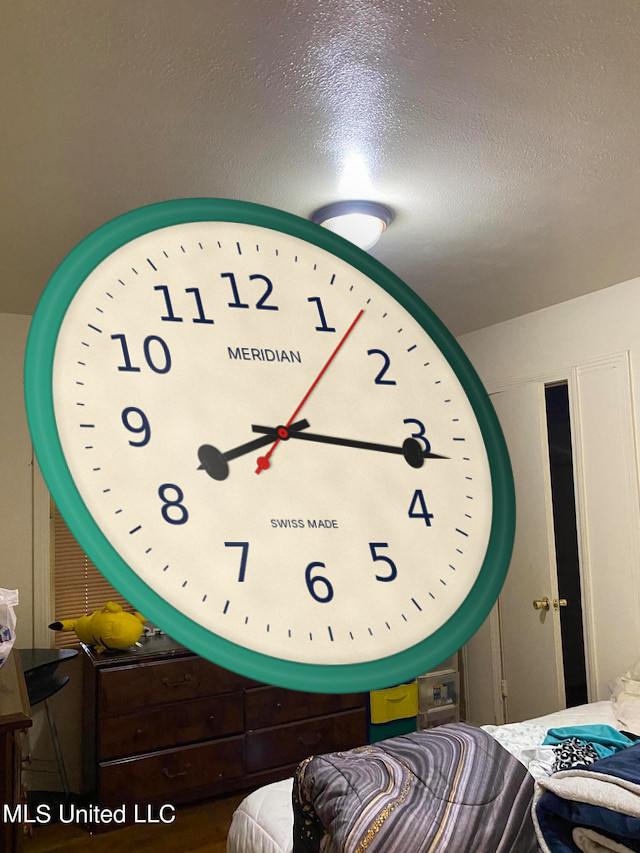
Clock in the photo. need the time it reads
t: 8:16:07
